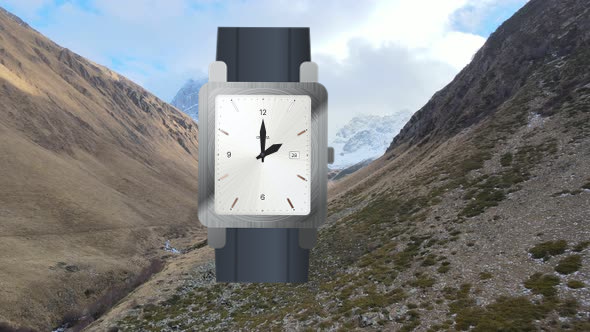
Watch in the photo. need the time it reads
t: 2:00
